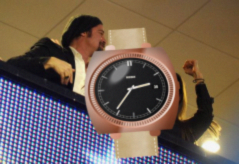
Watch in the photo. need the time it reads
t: 2:36
